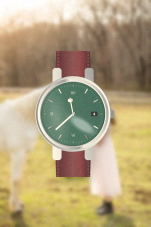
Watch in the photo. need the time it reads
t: 11:38
